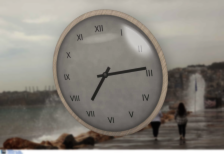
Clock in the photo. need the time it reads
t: 7:14
